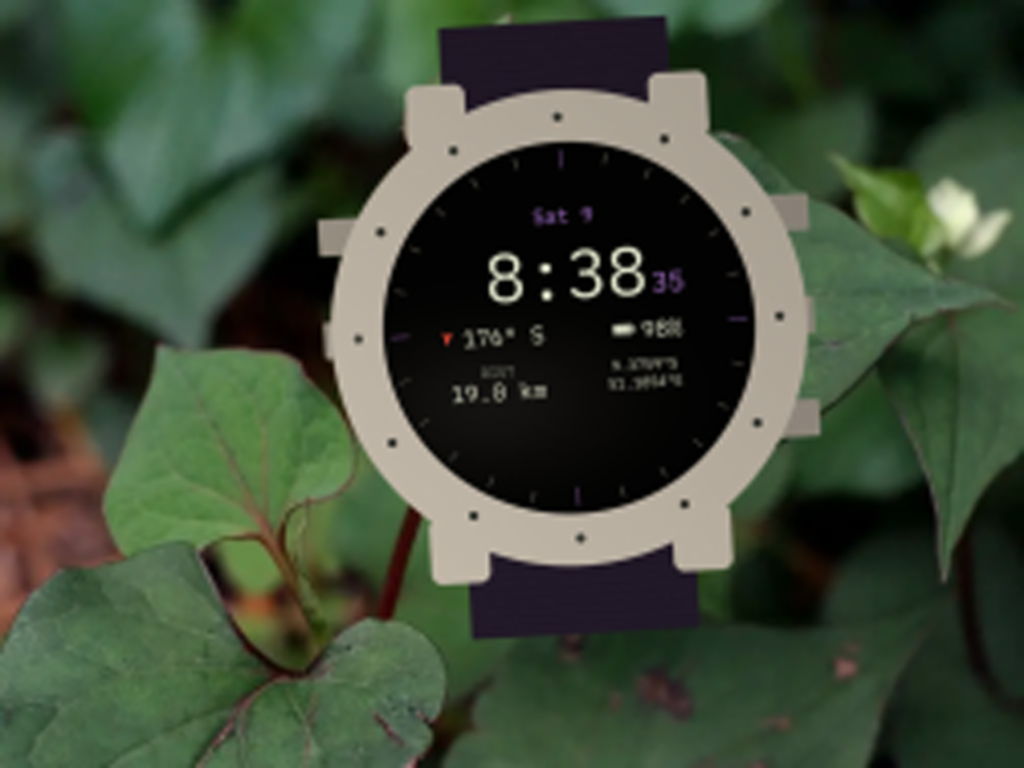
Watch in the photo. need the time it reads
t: 8:38
